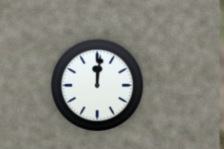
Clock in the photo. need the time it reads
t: 12:01
